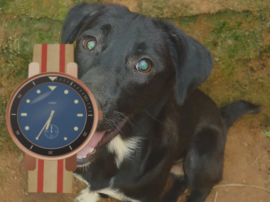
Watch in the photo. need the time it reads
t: 6:35
